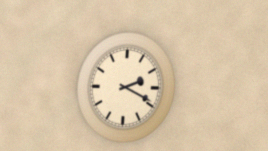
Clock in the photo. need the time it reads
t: 2:19
